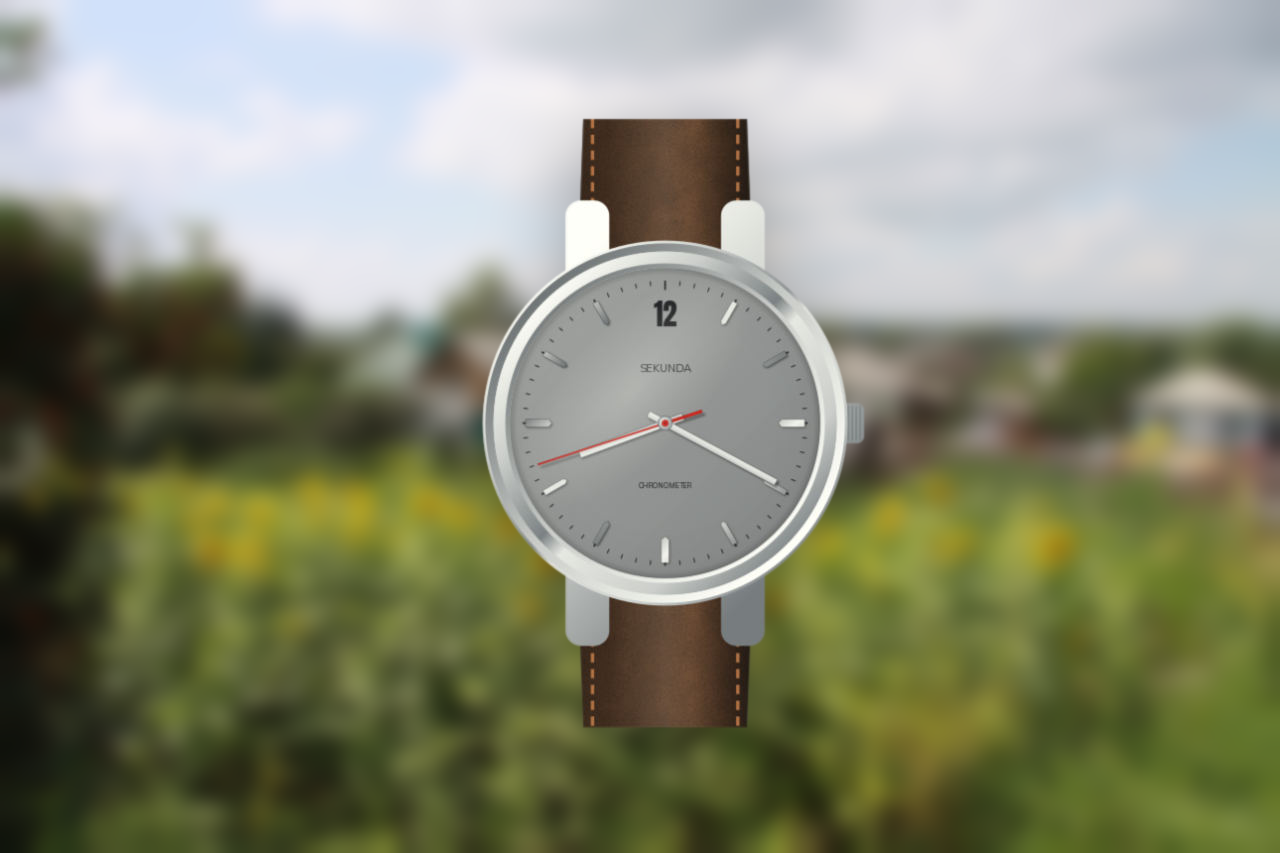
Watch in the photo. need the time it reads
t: 8:19:42
